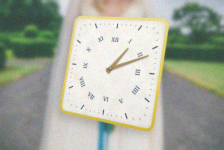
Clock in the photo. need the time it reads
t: 1:11
